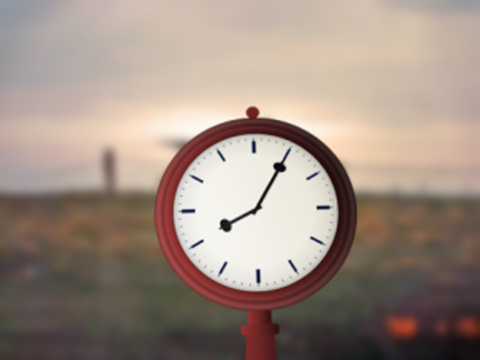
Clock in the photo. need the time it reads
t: 8:05
